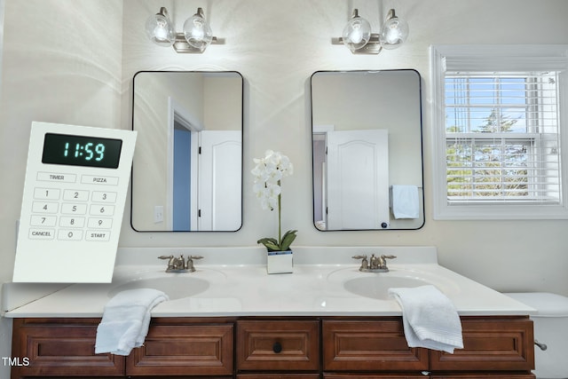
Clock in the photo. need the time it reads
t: 11:59
